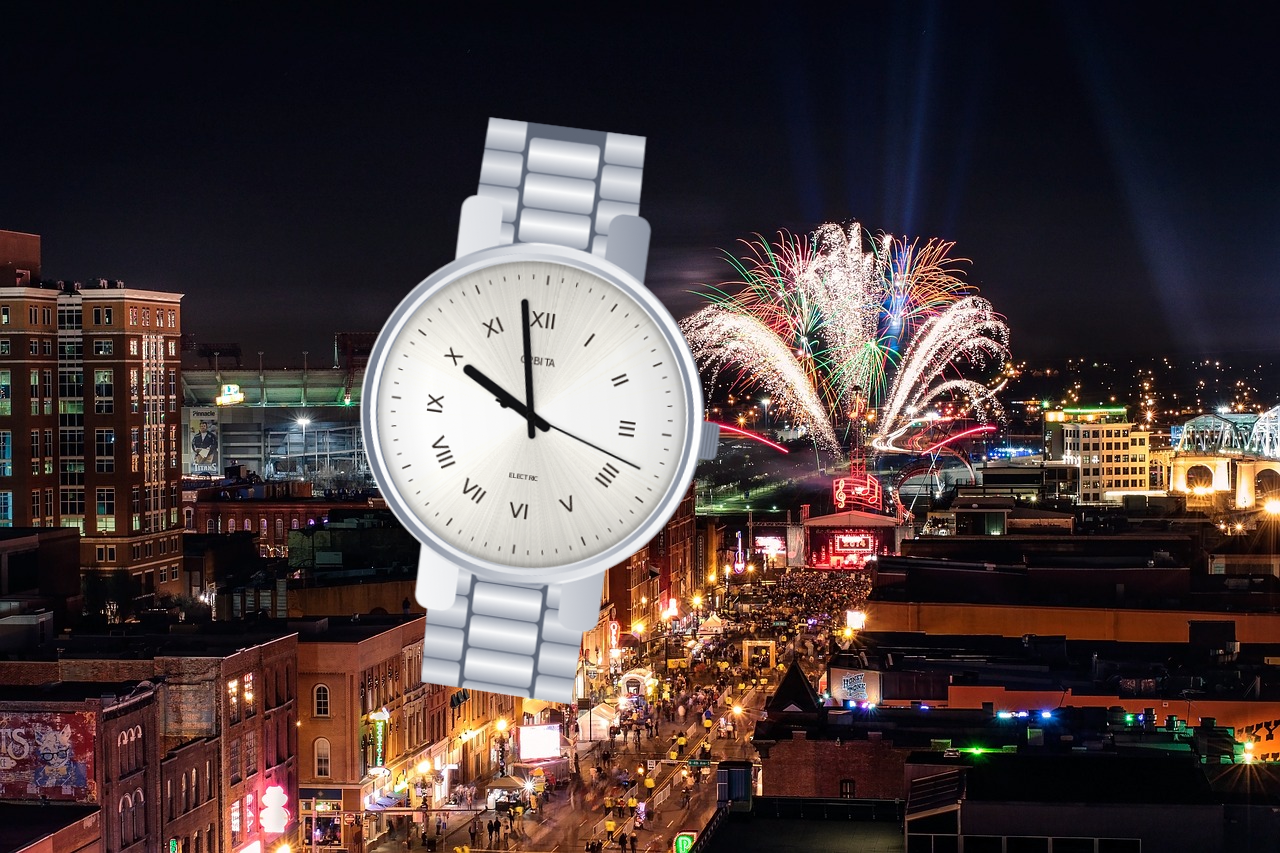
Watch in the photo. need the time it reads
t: 9:58:18
